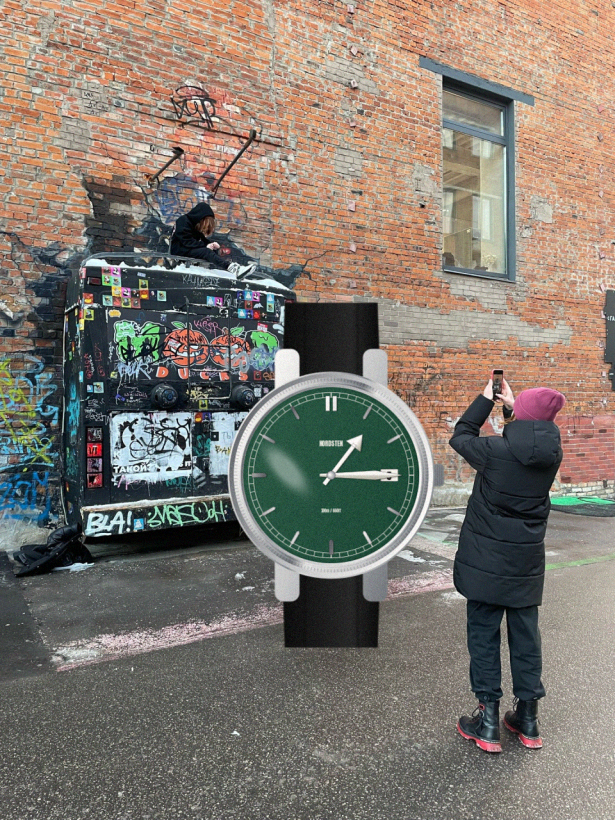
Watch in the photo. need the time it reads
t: 1:15
